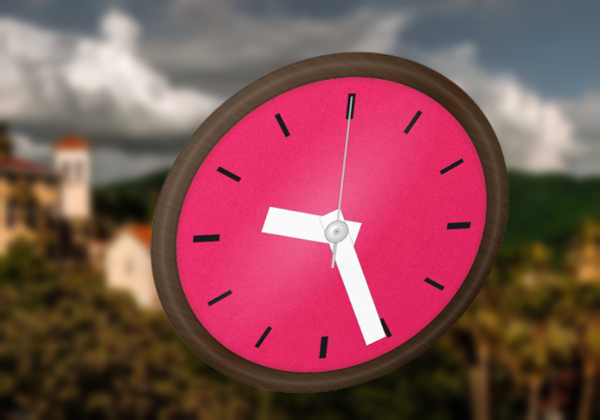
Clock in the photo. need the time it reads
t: 9:26:00
